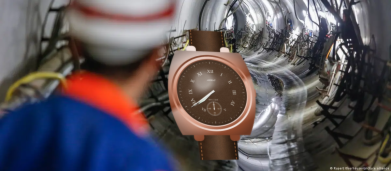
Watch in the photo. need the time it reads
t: 7:39
